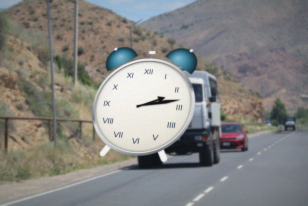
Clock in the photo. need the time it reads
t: 2:13
